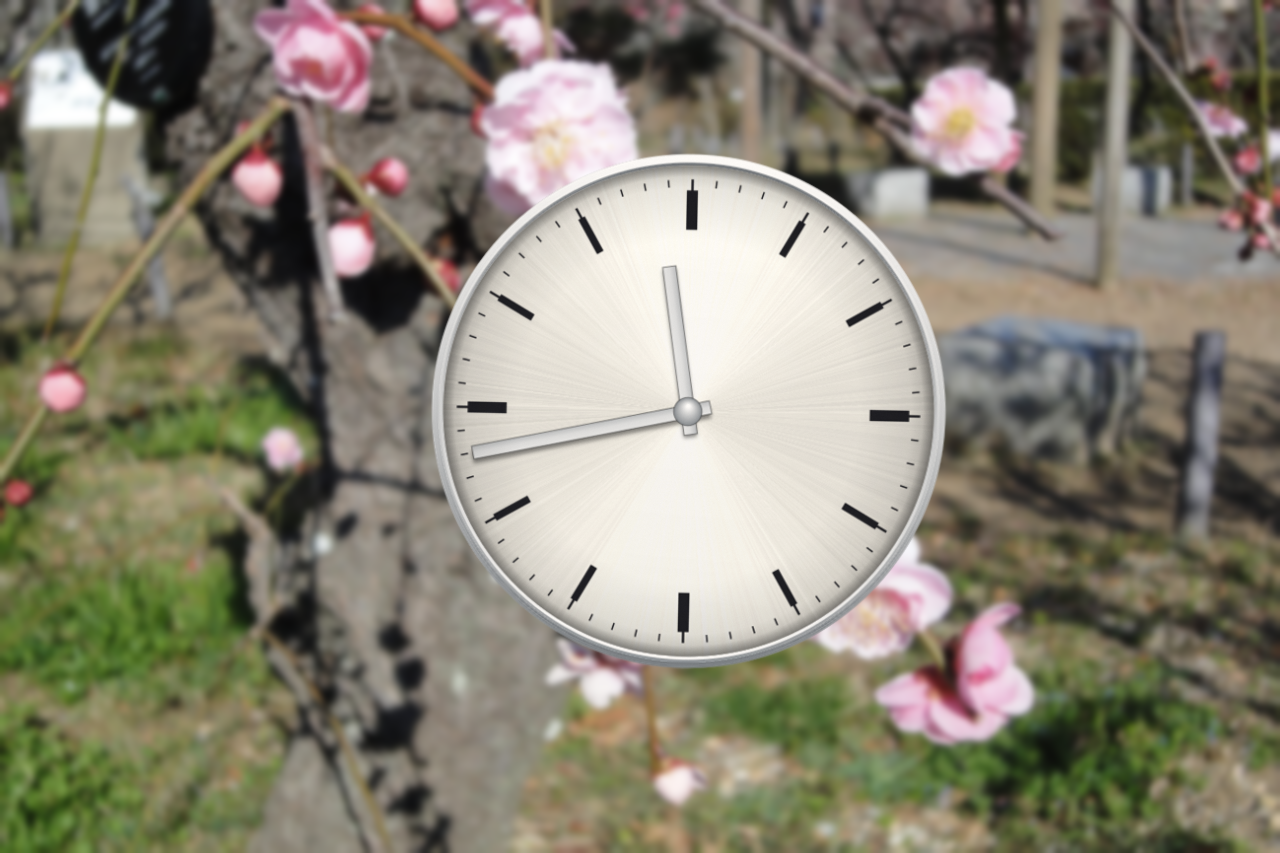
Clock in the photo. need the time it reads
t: 11:43
